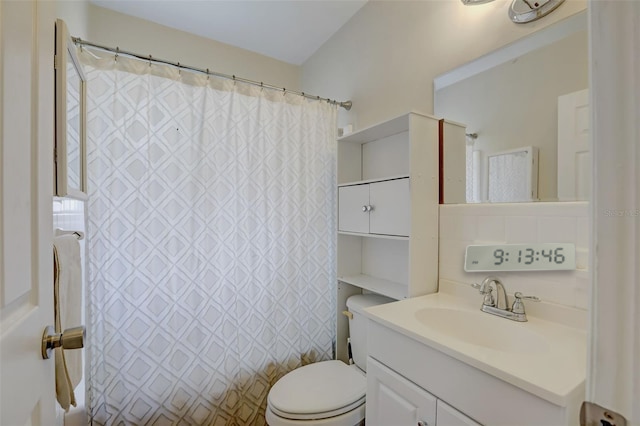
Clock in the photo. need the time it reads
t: 9:13:46
